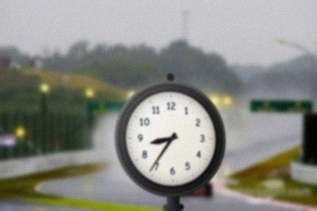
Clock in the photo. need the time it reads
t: 8:36
